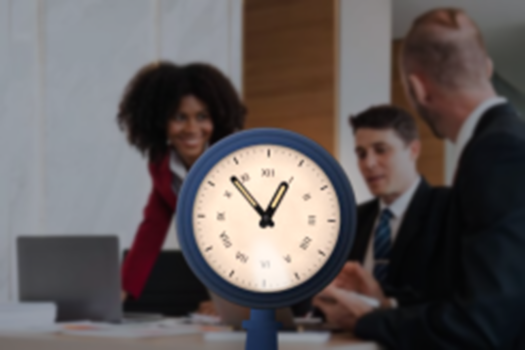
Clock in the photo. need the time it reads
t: 12:53
